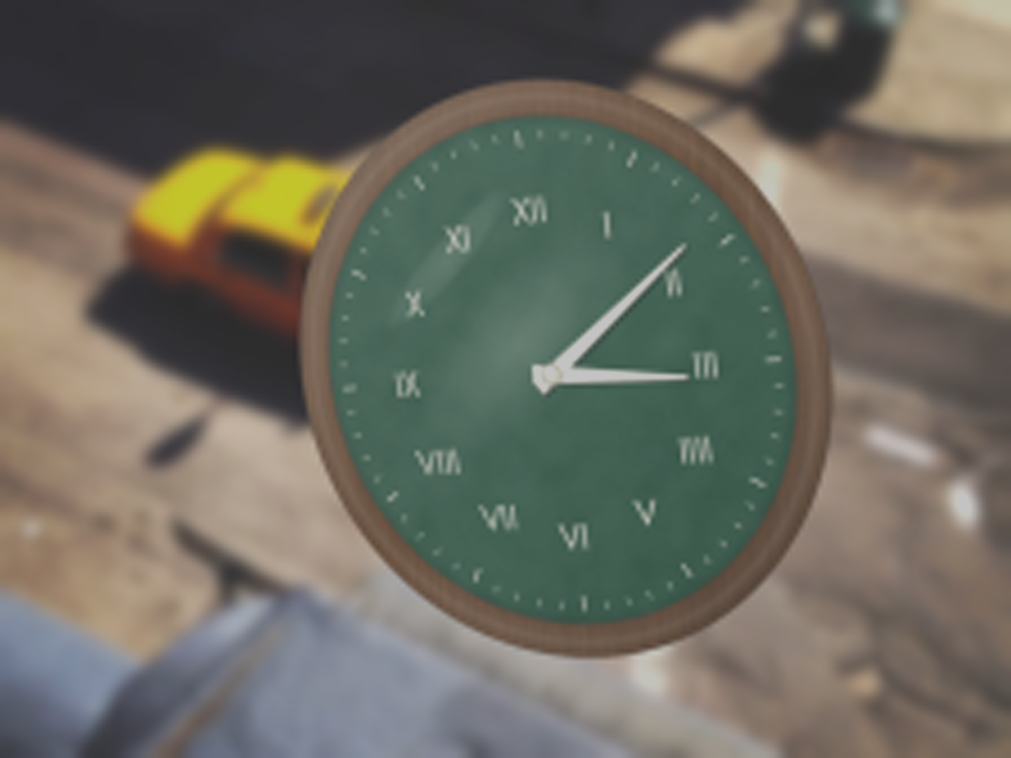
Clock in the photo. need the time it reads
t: 3:09
